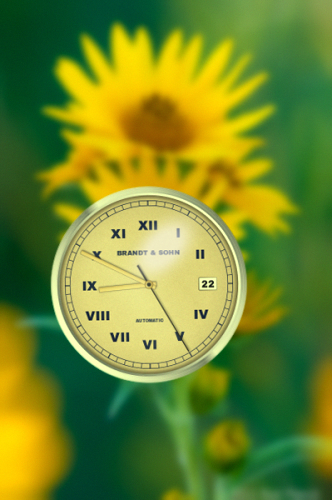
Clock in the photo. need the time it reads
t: 8:49:25
